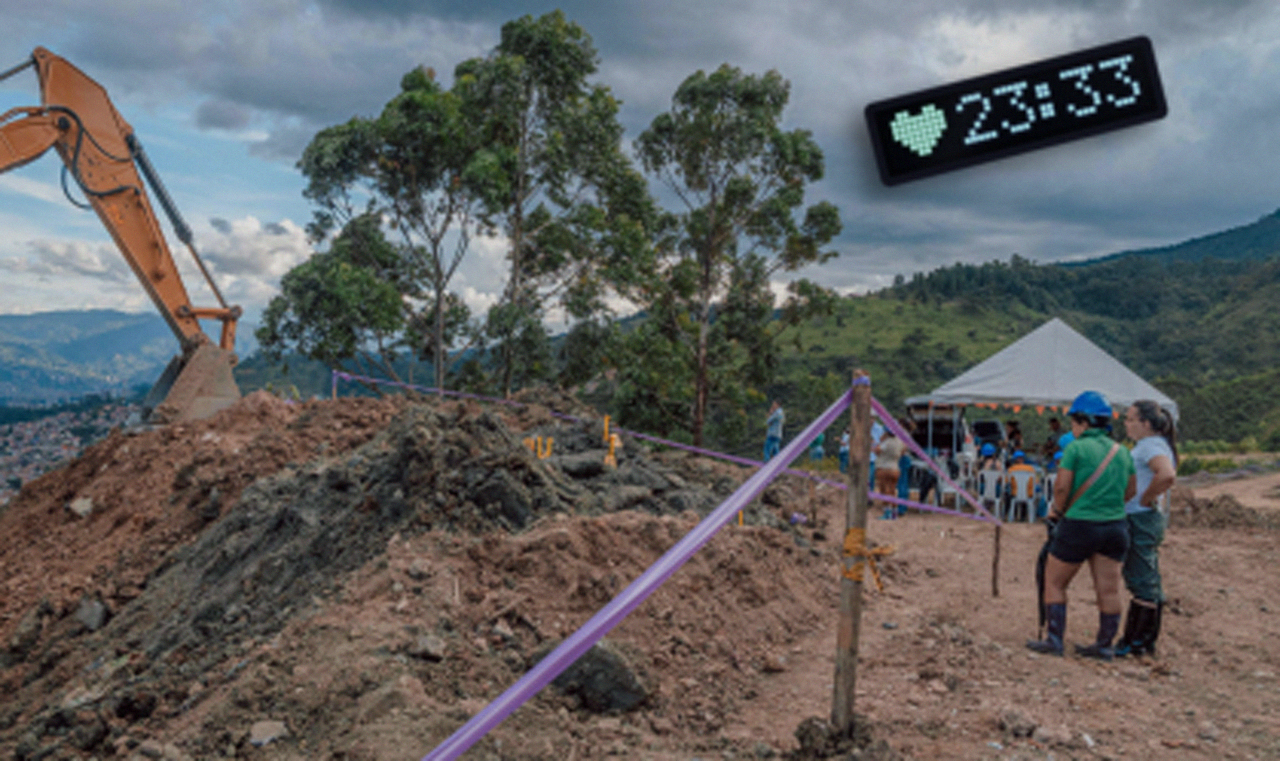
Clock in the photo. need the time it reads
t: 23:33
